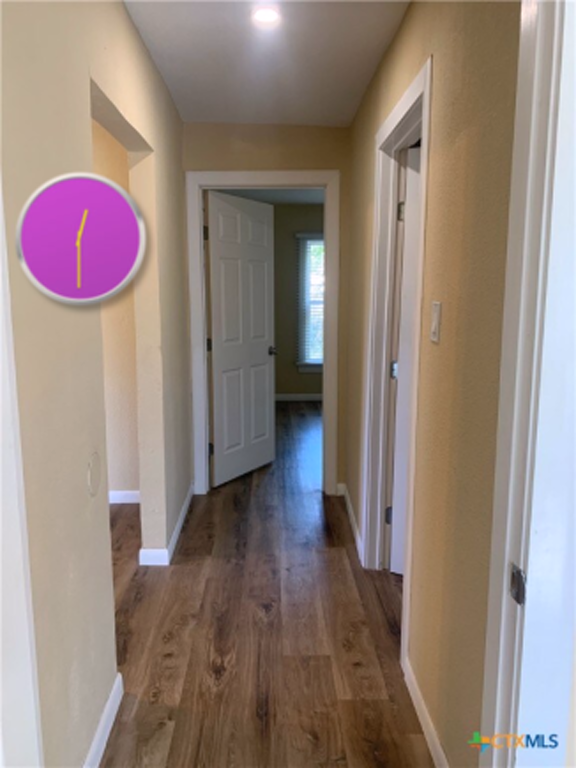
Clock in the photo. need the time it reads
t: 12:30
